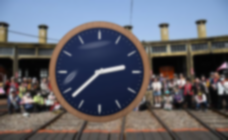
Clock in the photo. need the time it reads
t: 2:38
